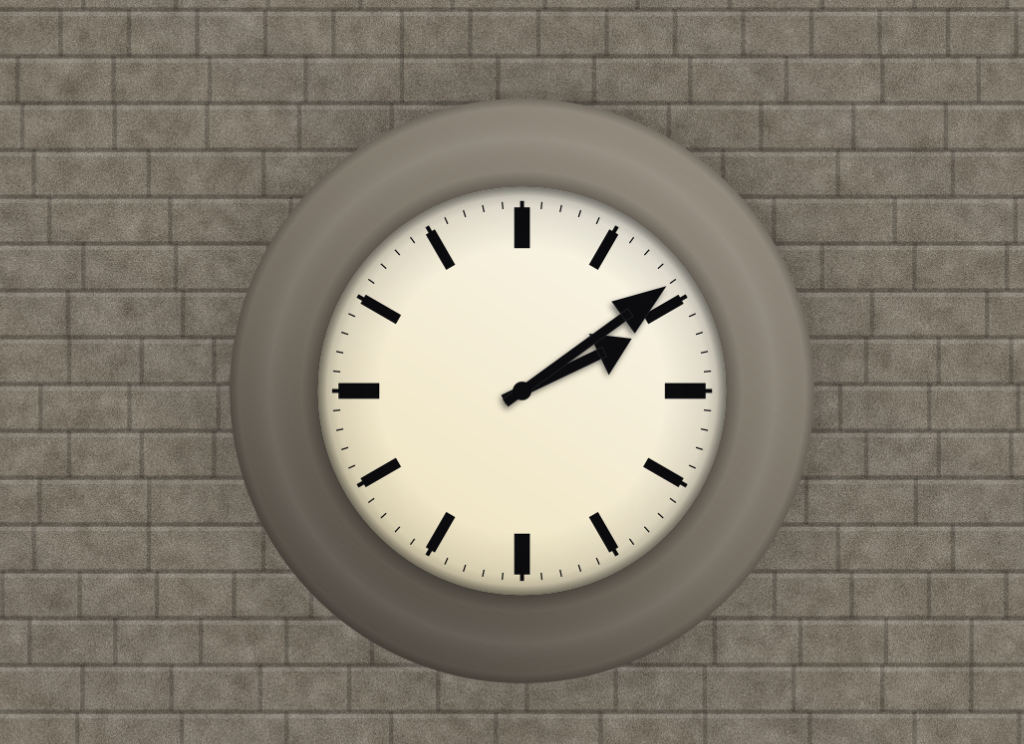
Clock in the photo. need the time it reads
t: 2:09
